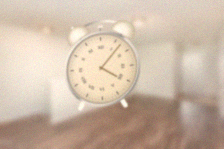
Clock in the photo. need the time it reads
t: 4:07
